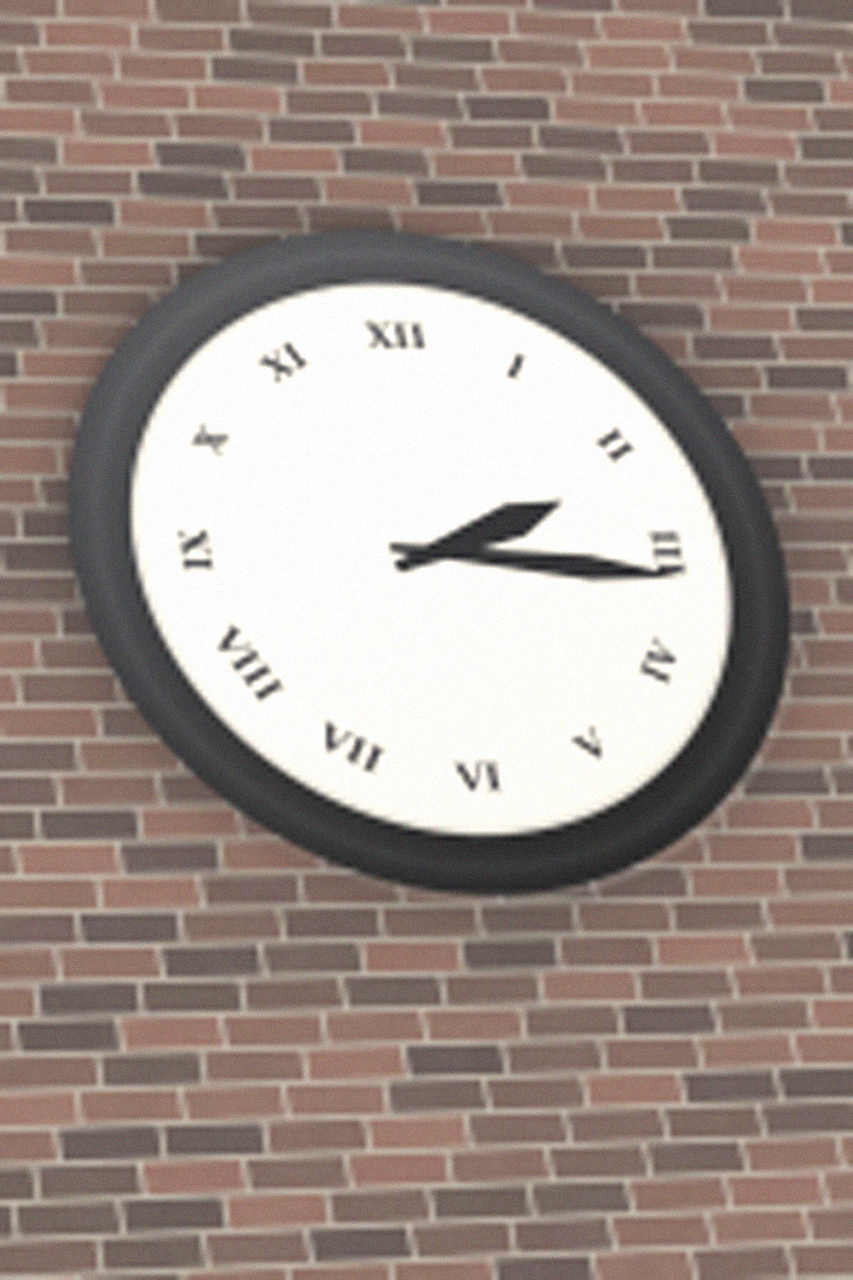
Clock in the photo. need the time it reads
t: 2:16
